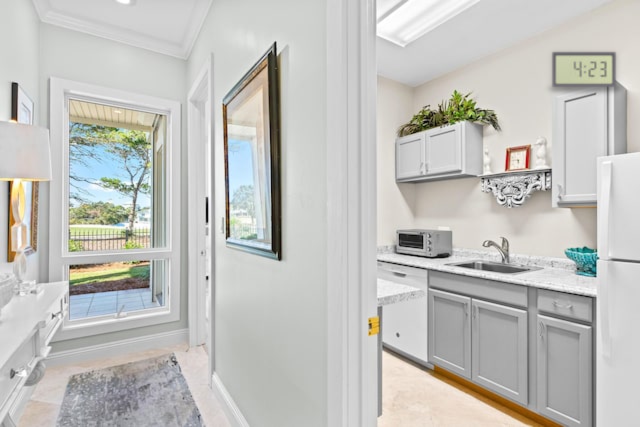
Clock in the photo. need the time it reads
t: 4:23
